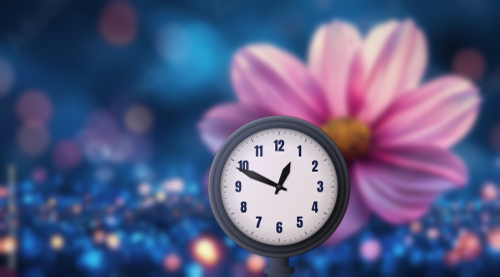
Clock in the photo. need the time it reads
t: 12:49
